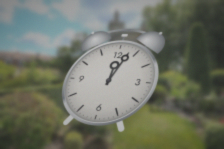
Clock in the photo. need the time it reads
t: 12:03
